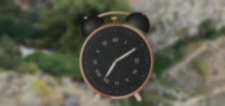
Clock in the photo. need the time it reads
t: 7:10
